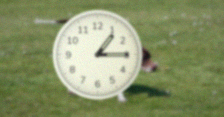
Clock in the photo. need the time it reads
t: 1:15
